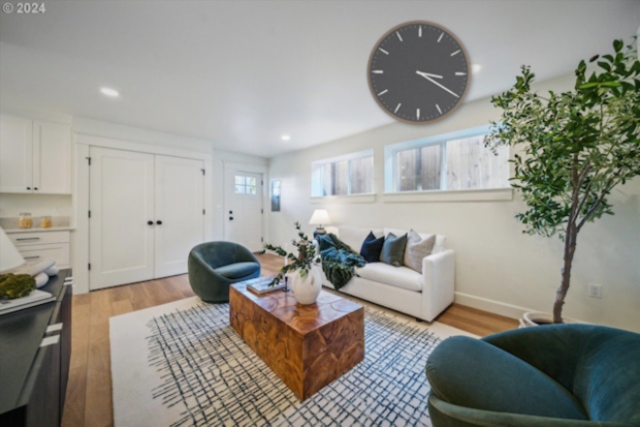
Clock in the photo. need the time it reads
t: 3:20
